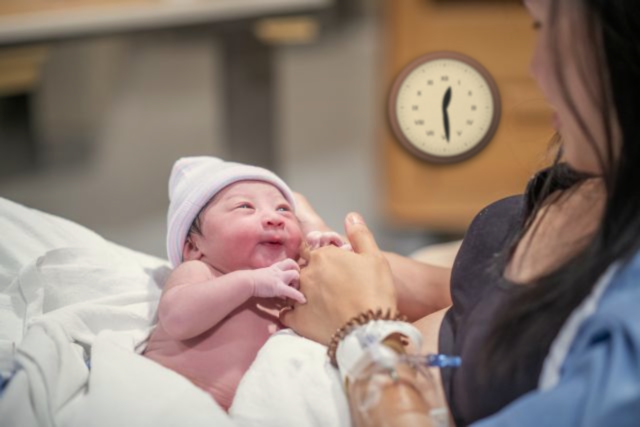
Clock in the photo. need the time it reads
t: 12:29
